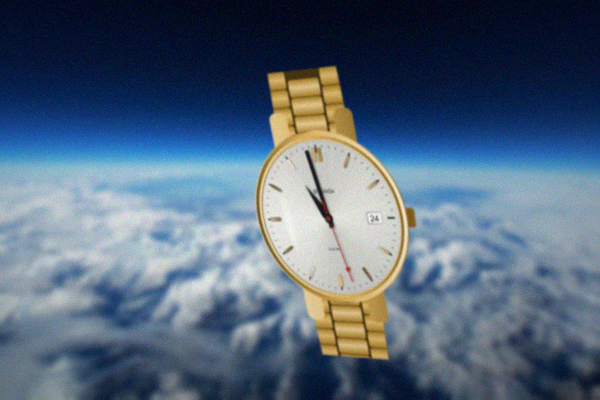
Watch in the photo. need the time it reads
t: 10:58:28
